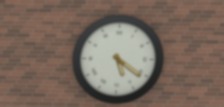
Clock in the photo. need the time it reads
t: 5:21
